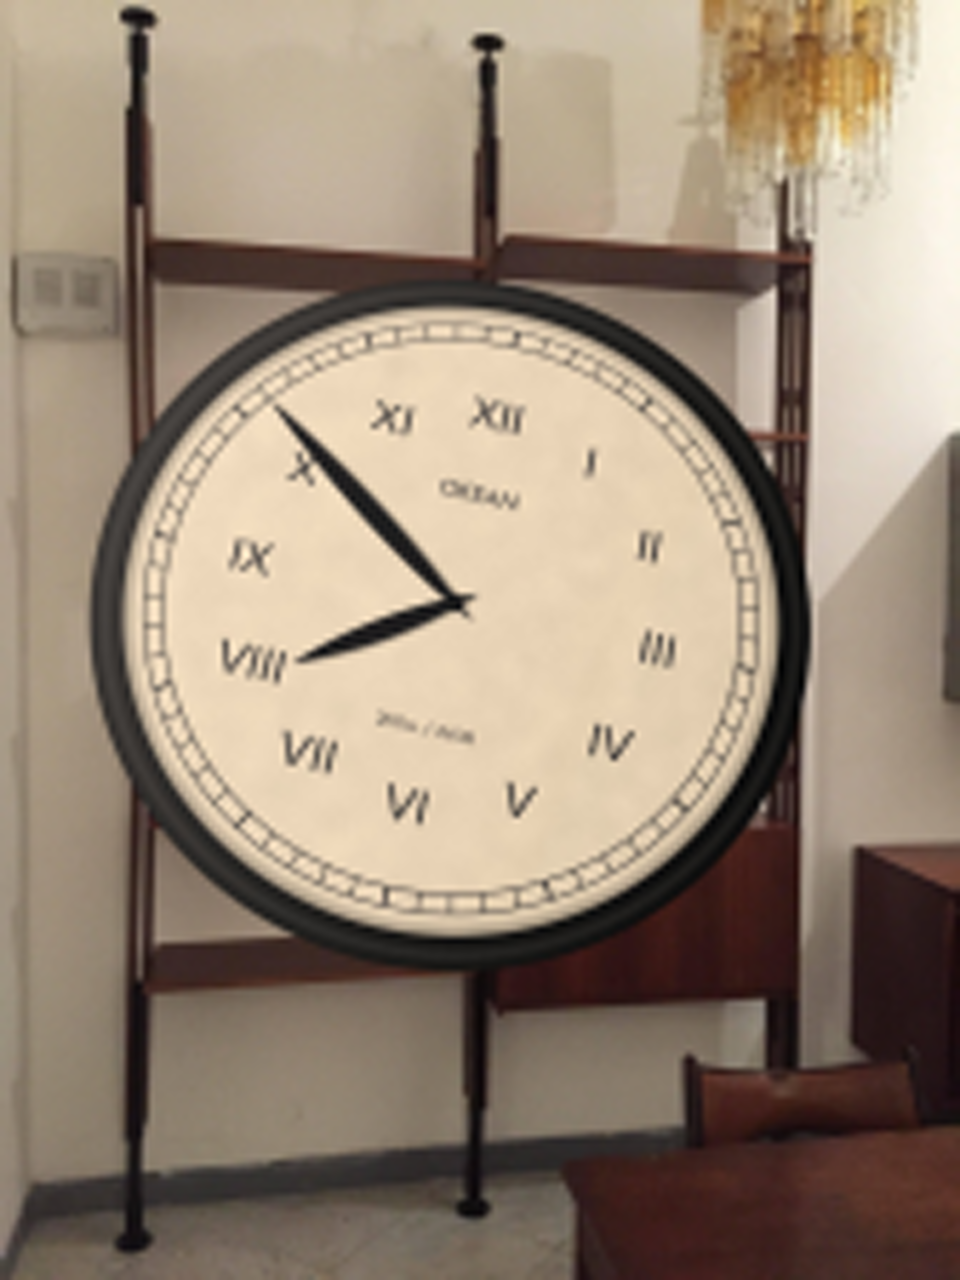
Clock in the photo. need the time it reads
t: 7:51
